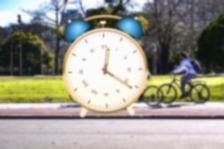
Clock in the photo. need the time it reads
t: 12:21
